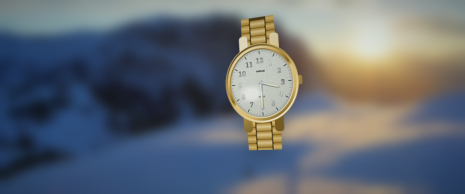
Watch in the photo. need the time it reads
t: 3:30
